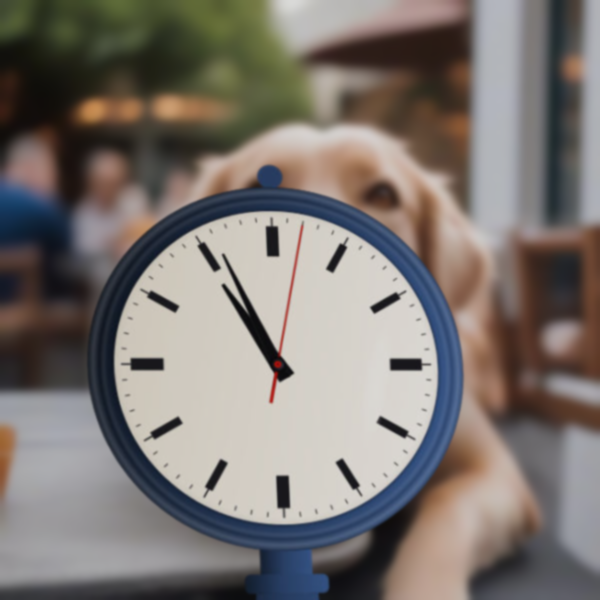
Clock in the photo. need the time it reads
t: 10:56:02
